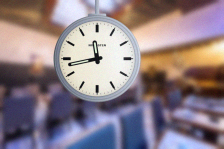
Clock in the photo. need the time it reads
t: 11:43
